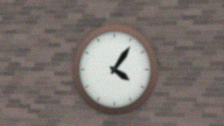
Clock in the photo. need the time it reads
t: 4:06
